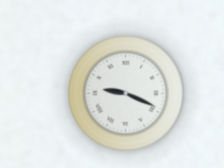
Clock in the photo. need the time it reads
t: 9:19
